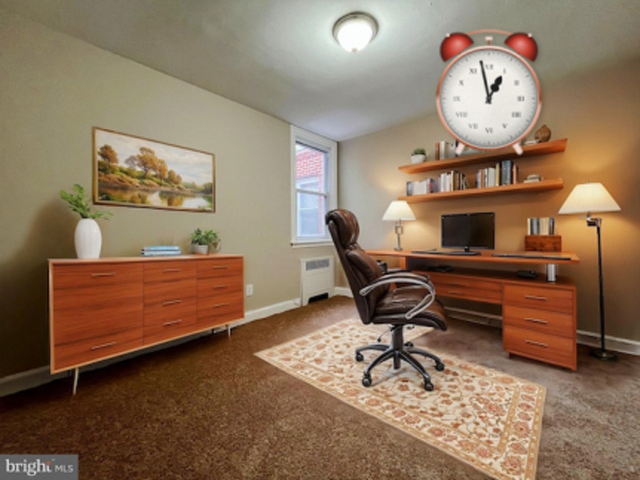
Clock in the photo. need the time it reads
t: 12:58
